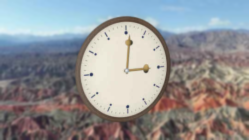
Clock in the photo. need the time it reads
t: 3:01
